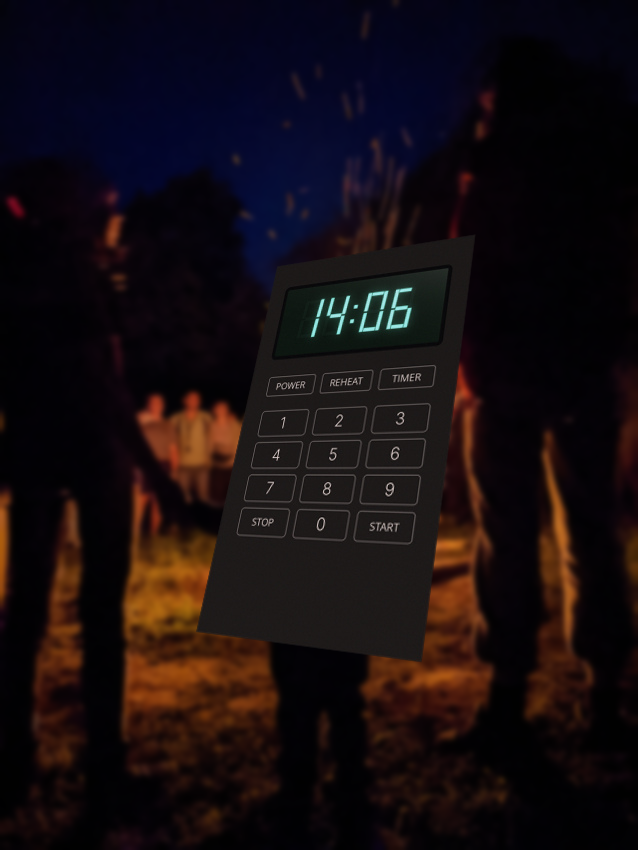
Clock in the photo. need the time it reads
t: 14:06
